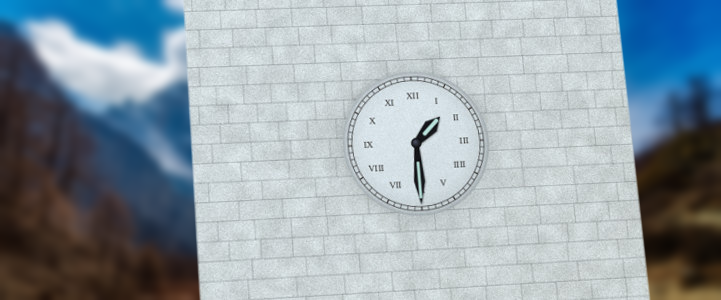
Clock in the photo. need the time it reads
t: 1:30
